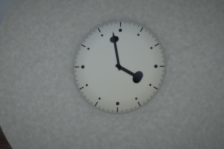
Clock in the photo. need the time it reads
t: 3:58
